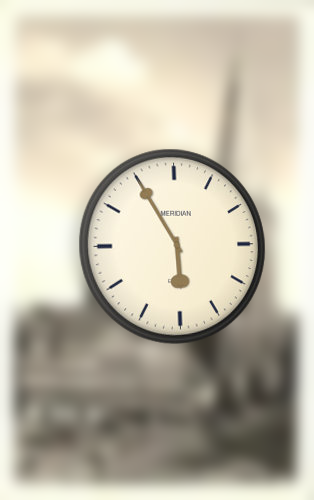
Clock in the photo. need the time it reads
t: 5:55
